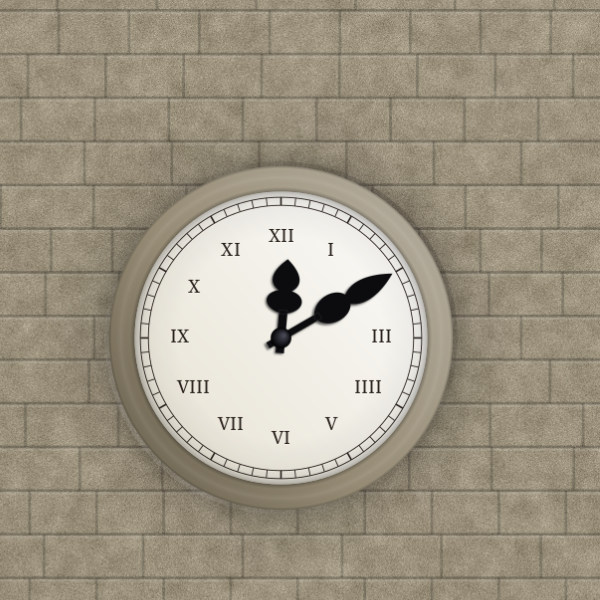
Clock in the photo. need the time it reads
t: 12:10
